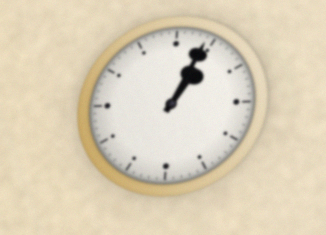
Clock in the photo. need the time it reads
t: 1:04
